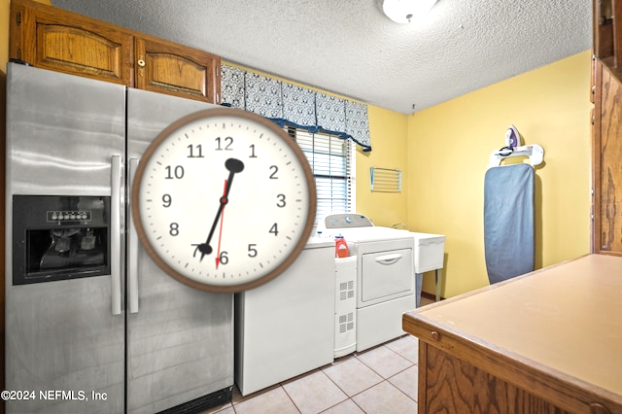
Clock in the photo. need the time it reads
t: 12:33:31
